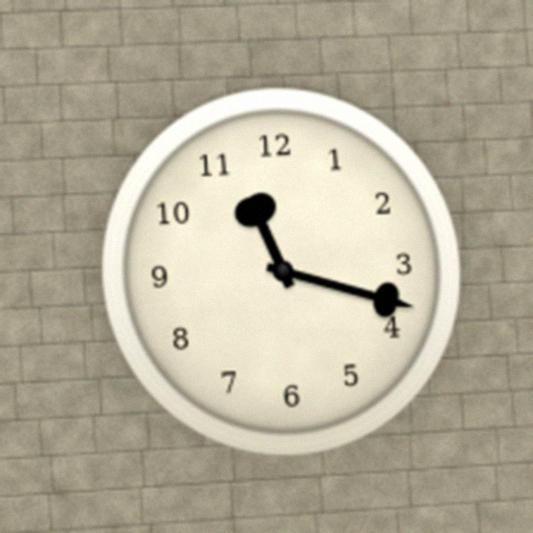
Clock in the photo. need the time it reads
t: 11:18
